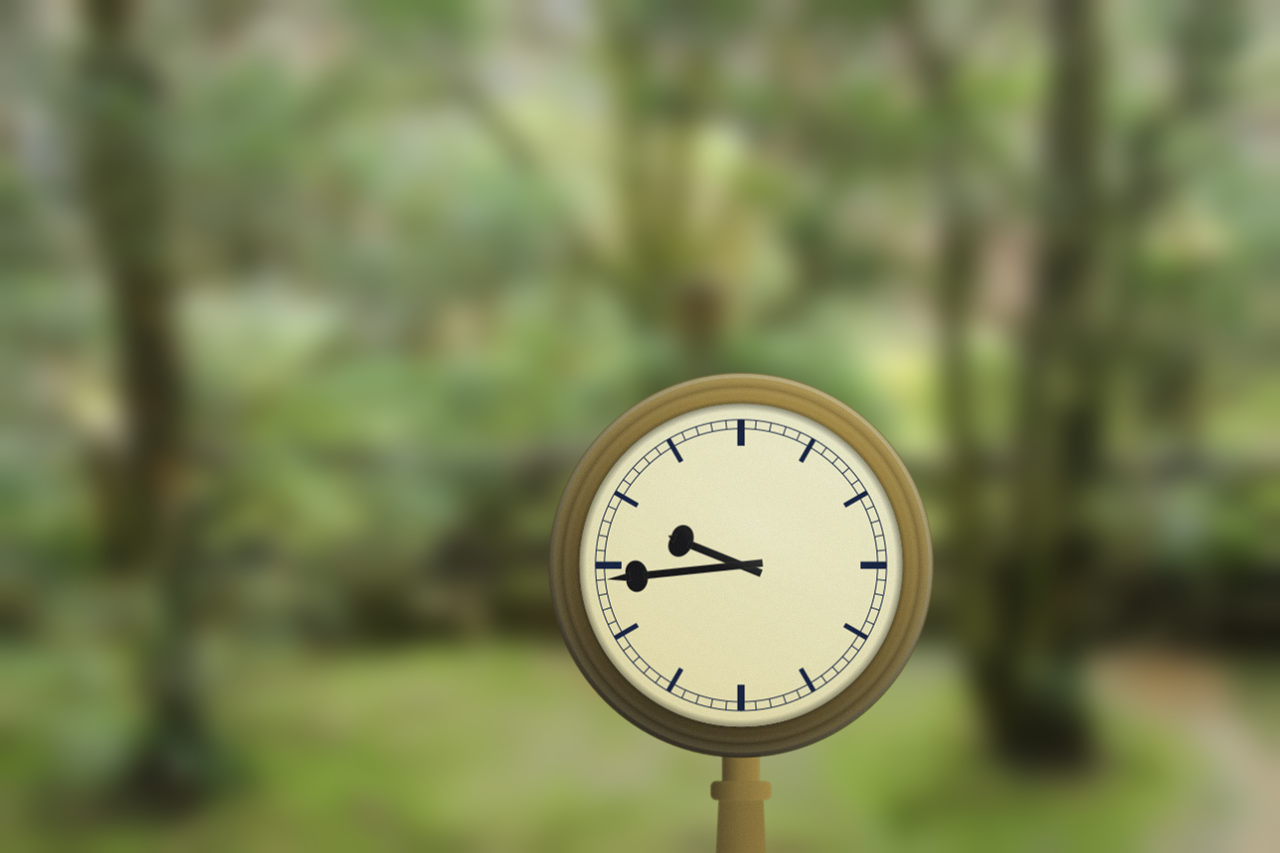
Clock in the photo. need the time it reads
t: 9:44
